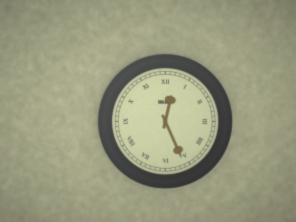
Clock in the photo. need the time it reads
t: 12:26
